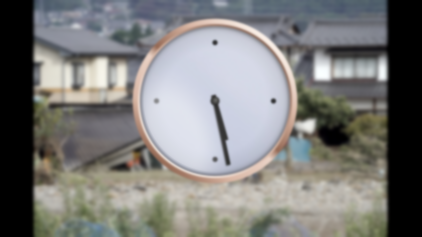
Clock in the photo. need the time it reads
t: 5:28
